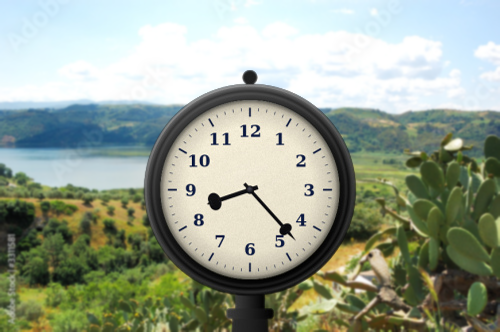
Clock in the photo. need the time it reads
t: 8:23
